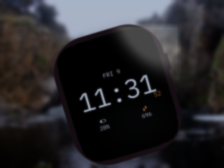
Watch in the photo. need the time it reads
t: 11:31
